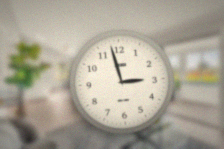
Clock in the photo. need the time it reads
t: 2:58
